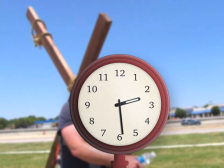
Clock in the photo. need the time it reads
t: 2:29
